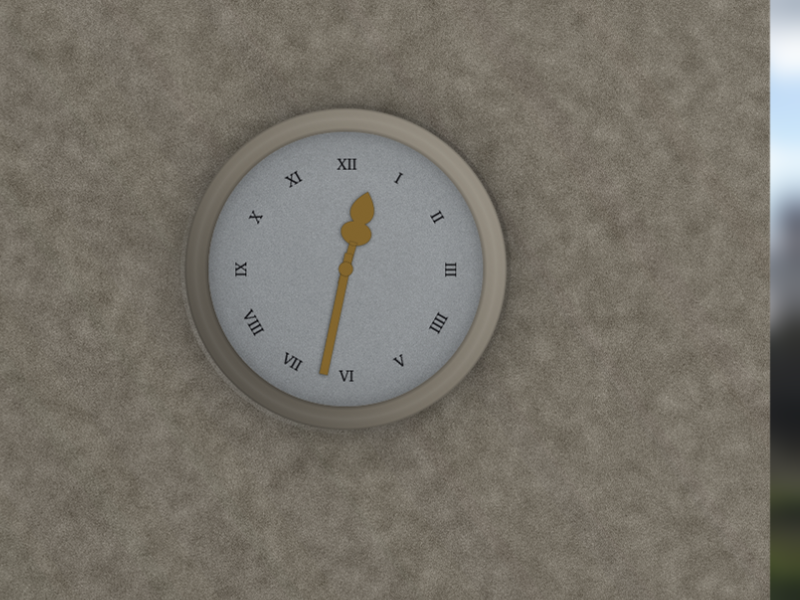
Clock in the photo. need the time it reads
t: 12:32
